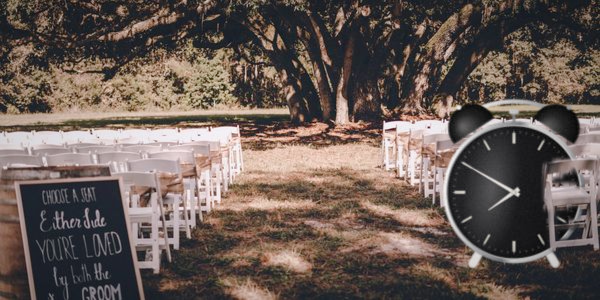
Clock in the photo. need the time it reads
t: 7:50
